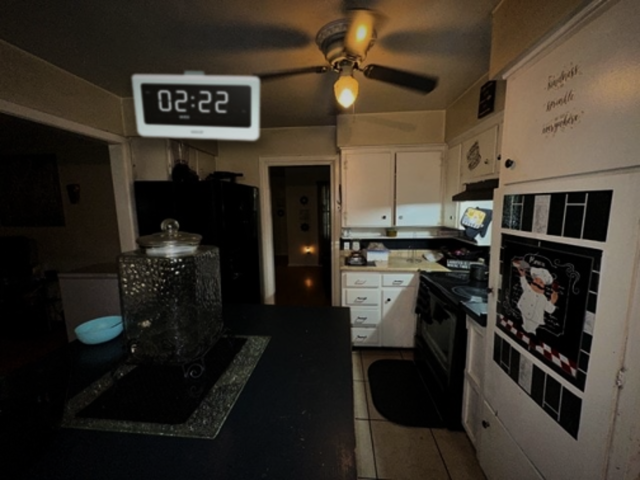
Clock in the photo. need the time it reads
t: 2:22
